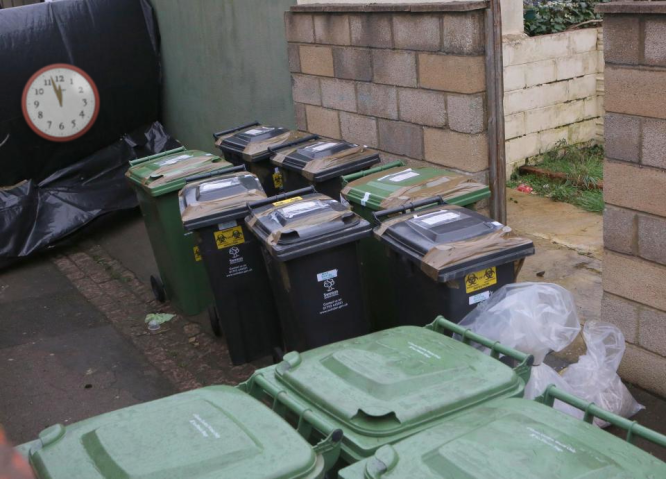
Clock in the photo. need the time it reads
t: 11:57
